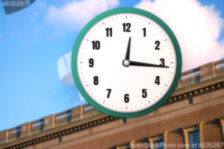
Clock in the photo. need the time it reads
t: 12:16
